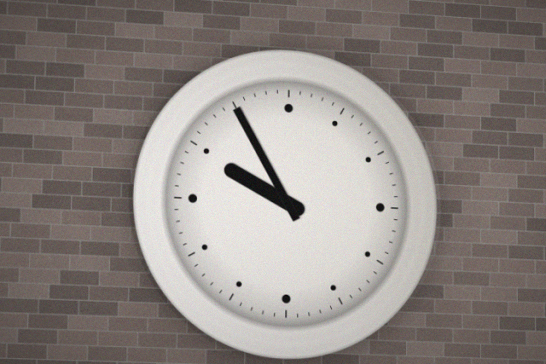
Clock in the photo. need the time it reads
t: 9:55
